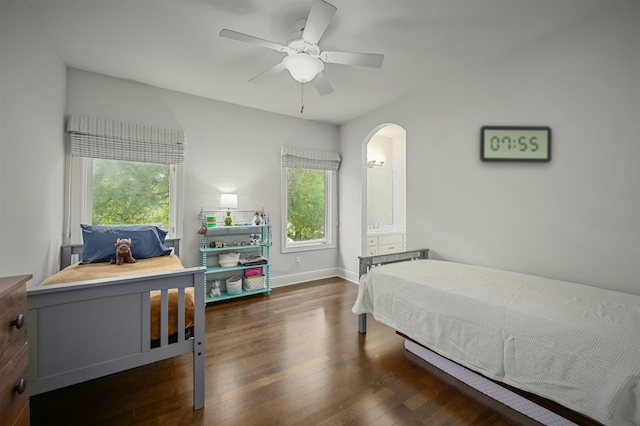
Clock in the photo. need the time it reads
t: 7:55
